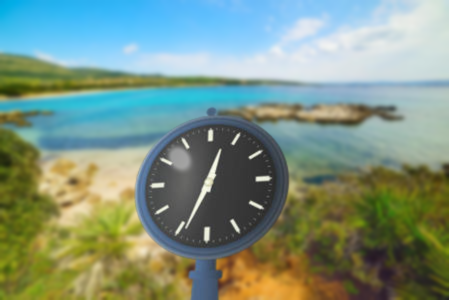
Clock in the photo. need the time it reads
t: 12:34
